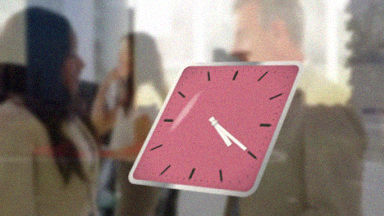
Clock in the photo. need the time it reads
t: 4:20
